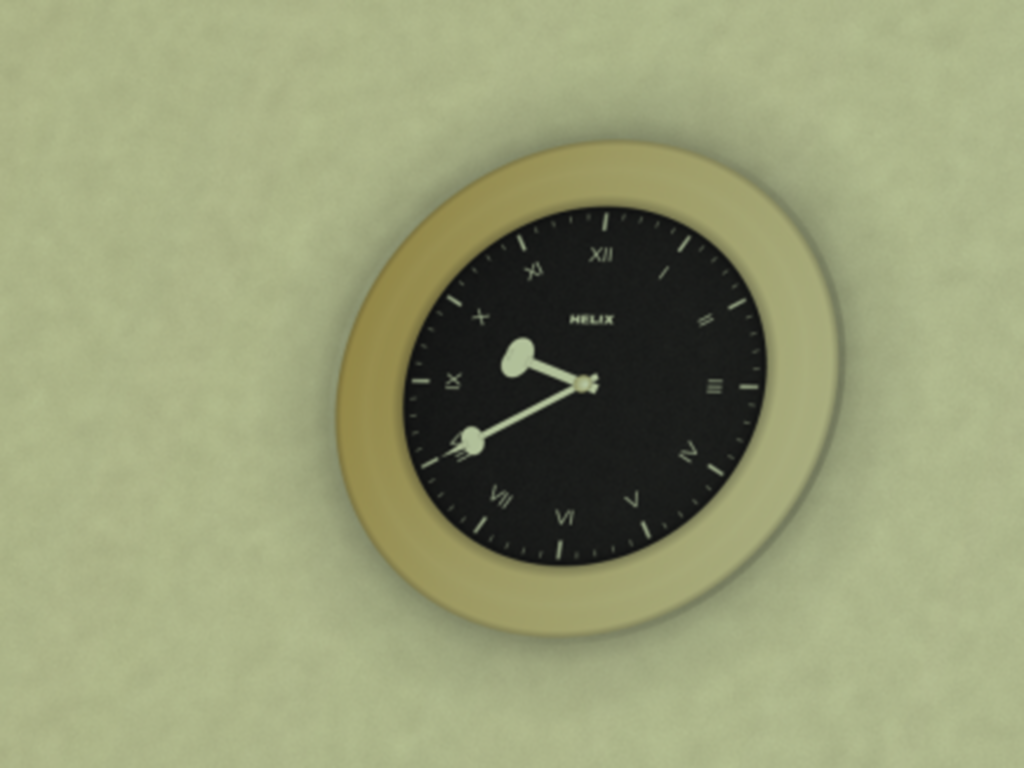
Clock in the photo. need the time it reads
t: 9:40
